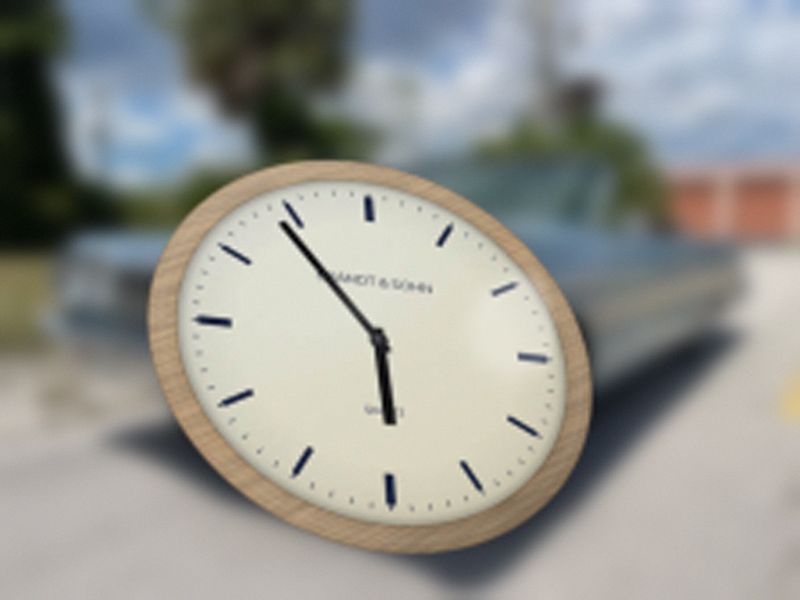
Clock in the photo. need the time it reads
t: 5:54
